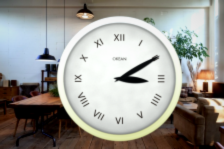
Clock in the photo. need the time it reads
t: 3:10
